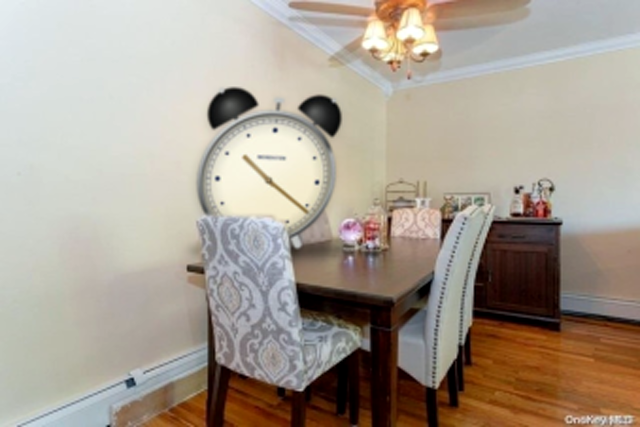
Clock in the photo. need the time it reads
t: 10:21
